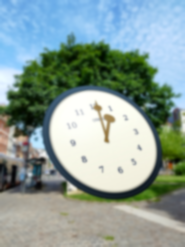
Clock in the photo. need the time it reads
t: 1:01
